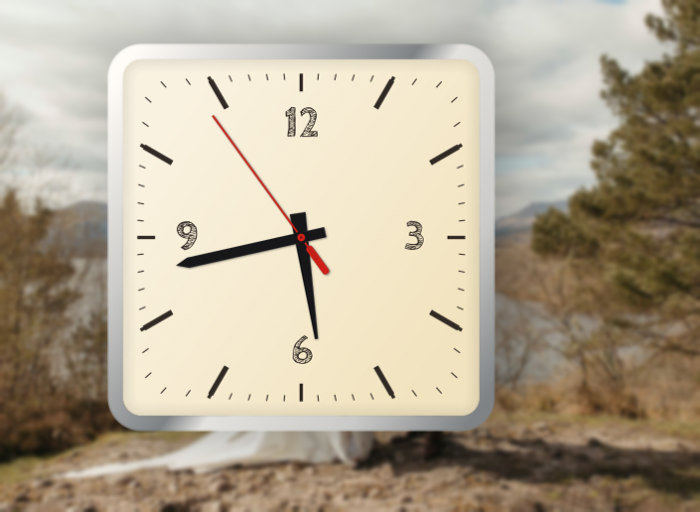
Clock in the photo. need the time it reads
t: 5:42:54
